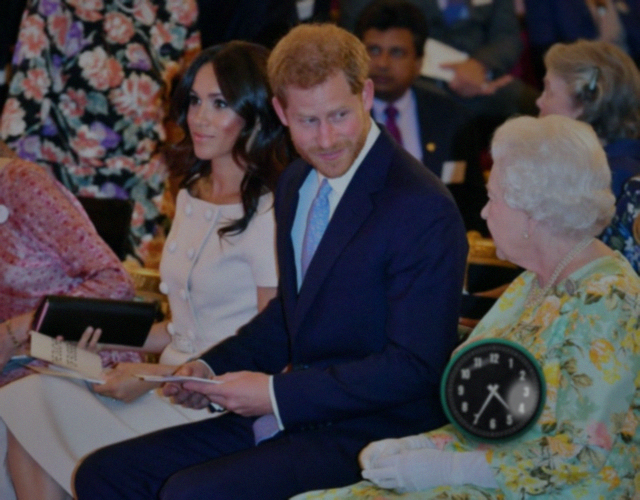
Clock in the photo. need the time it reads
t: 4:35
